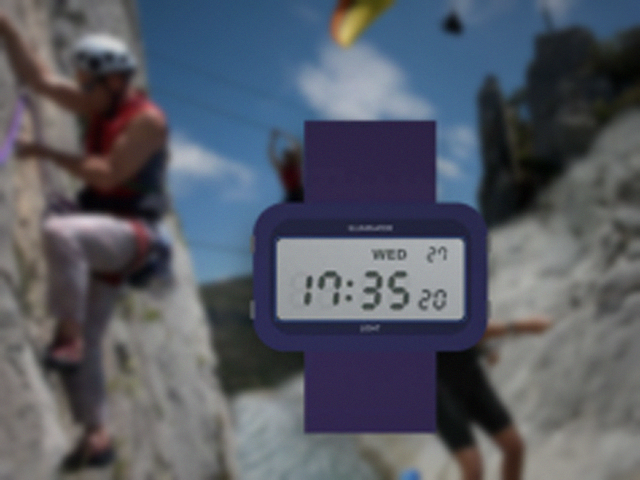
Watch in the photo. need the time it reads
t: 17:35:20
